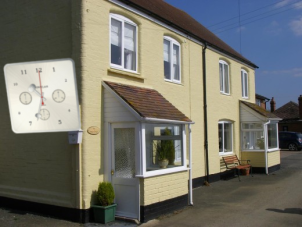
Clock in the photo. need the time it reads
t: 10:33
